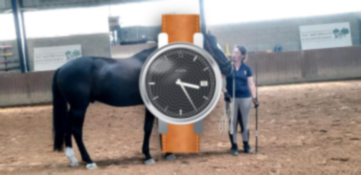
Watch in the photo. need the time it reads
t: 3:25
